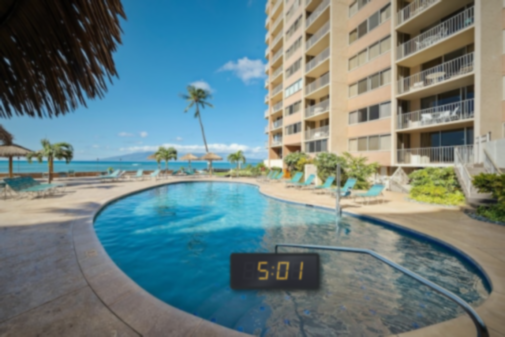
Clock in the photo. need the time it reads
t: 5:01
